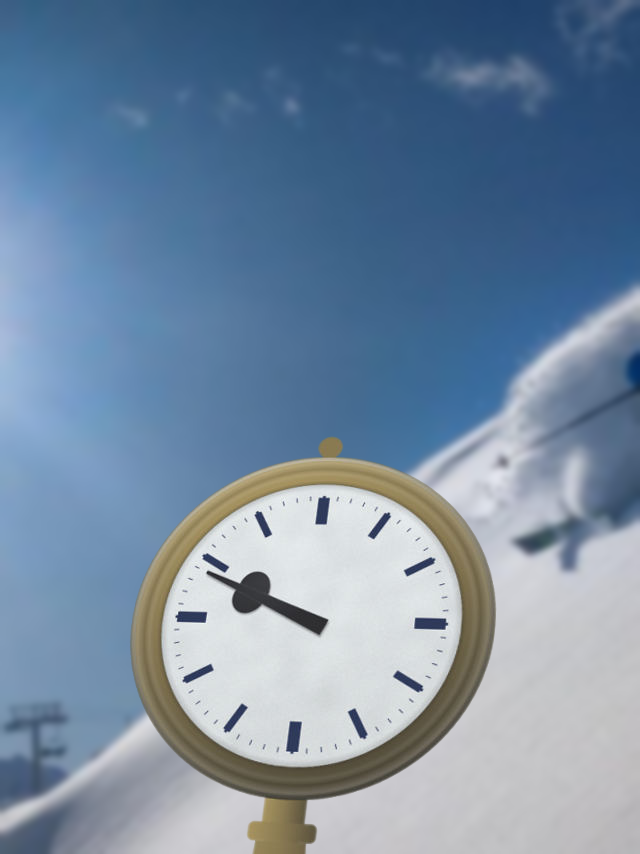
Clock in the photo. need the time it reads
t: 9:49
